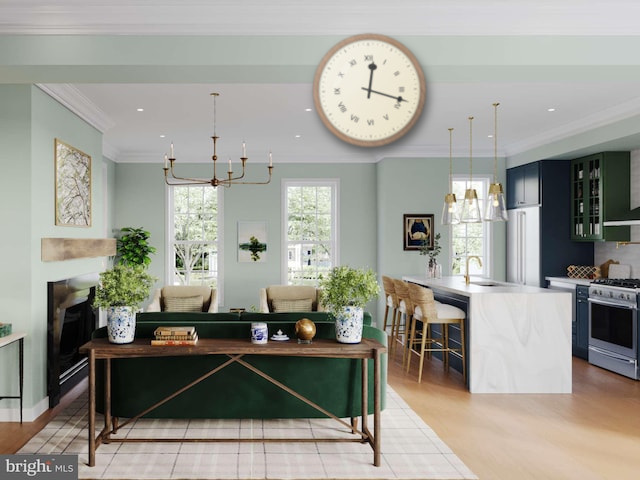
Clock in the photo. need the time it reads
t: 12:18
